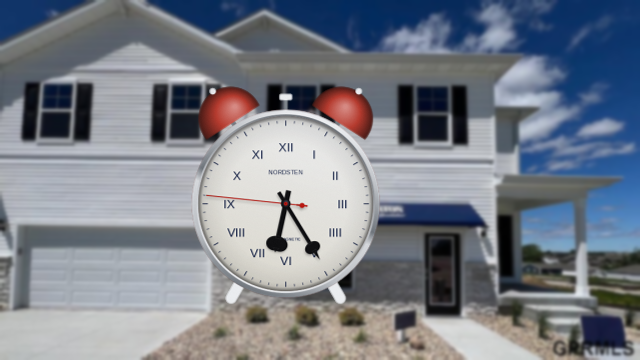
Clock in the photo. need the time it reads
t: 6:24:46
